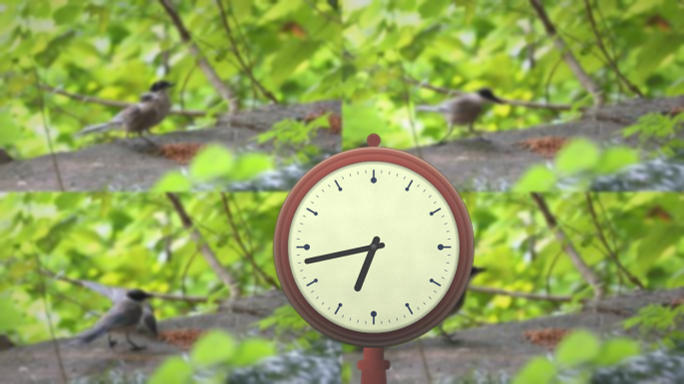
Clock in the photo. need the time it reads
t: 6:43
